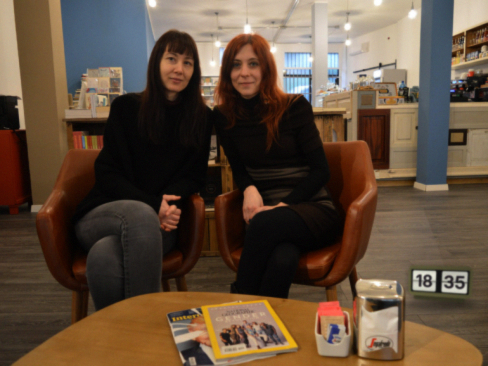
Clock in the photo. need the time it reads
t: 18:35
